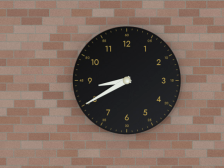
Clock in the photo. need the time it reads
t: 8:40
